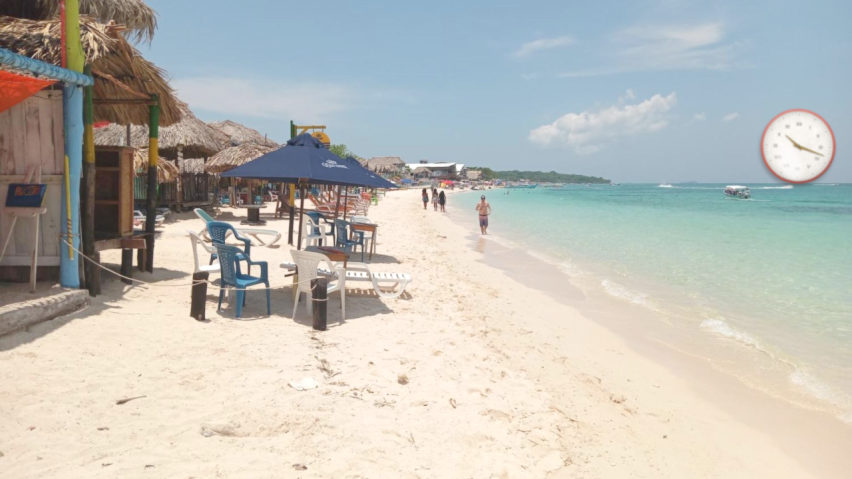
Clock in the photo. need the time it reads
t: 10:18
